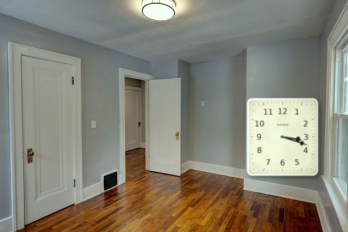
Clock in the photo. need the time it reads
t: 3:18
